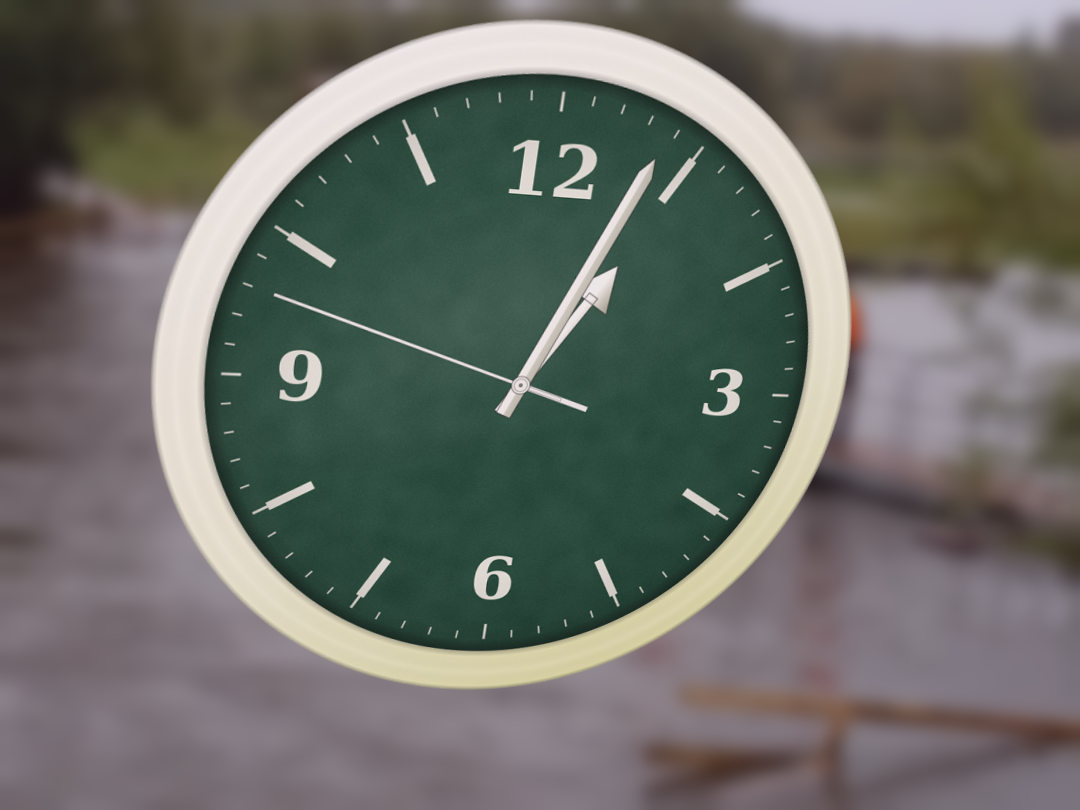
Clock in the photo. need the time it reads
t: 1:03:48
